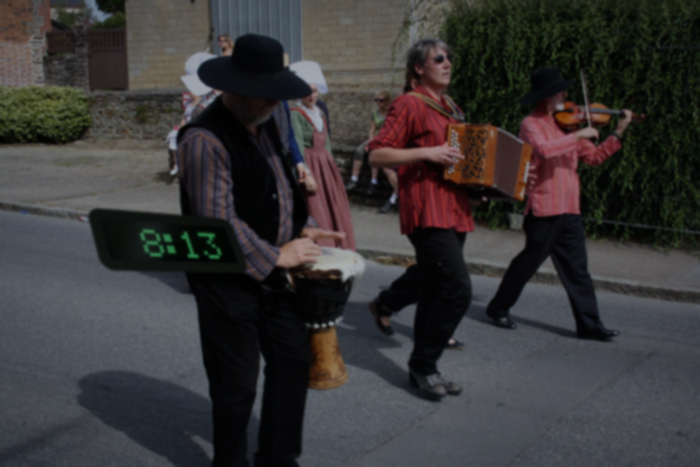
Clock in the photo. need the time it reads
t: 8:13
